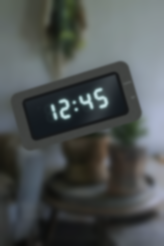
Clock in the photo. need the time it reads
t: 12:45
